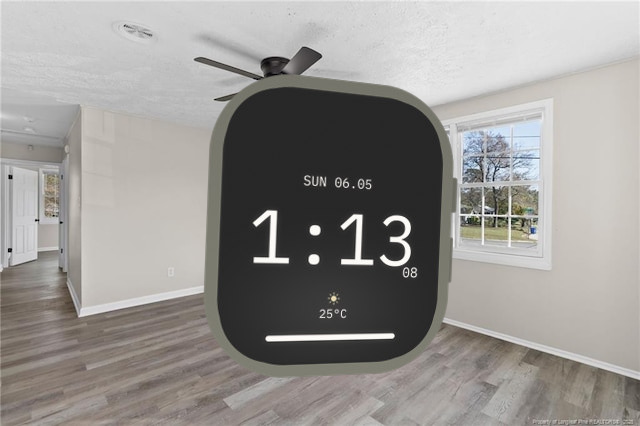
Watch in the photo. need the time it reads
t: 1:13:08
